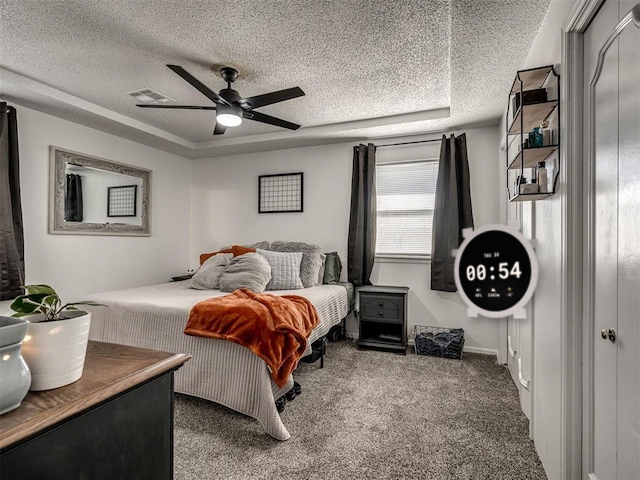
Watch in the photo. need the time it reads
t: 0:54
